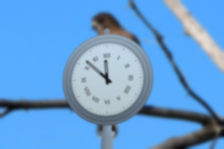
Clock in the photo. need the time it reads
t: 11:52
